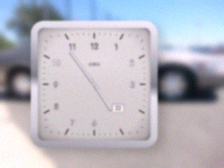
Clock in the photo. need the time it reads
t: 4:54
